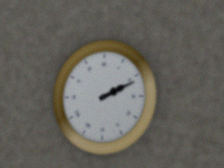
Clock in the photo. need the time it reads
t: 2:11
